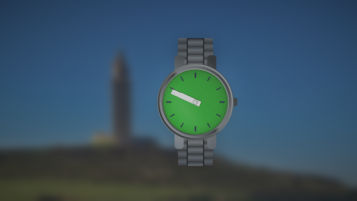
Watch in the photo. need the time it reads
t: 9:49
